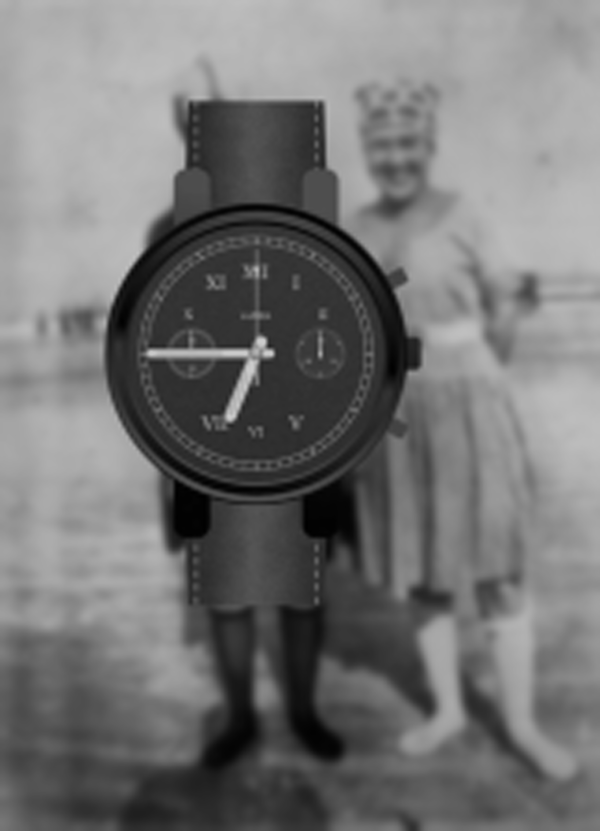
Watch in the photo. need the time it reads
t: 6:45
